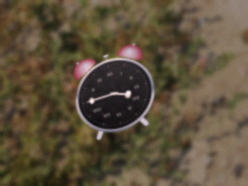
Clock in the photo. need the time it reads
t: 3:45
